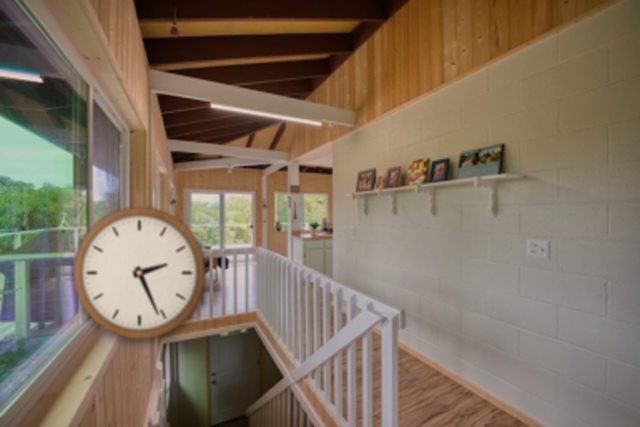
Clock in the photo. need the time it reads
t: 2:26
